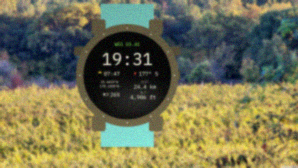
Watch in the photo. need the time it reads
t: 19:31
